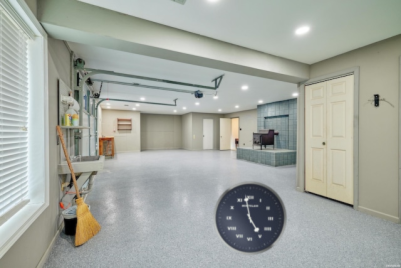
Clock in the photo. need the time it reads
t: 4:58
